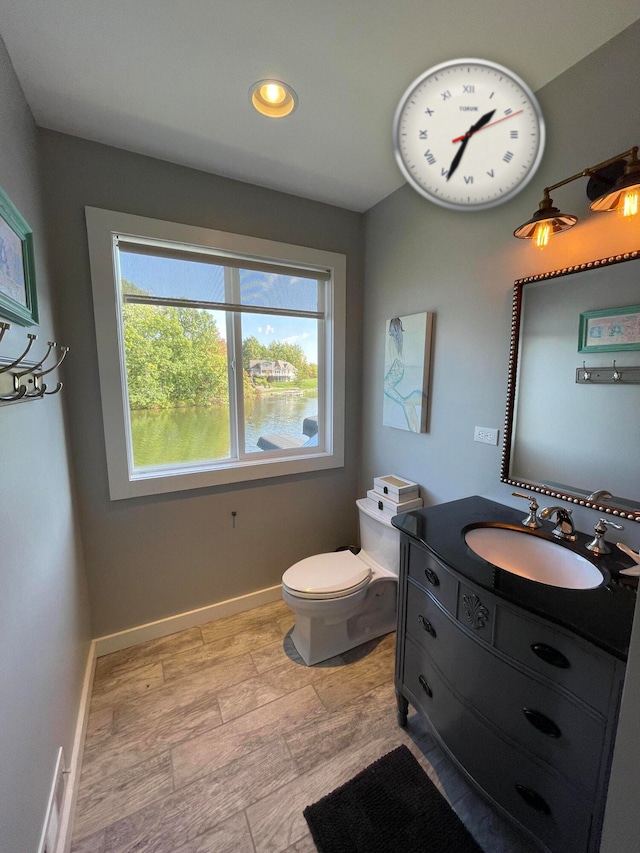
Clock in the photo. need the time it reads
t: 1:34:11
